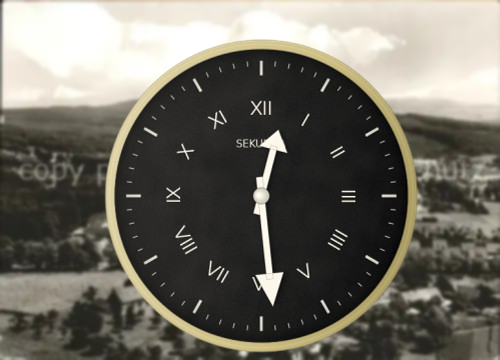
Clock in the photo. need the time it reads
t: 12:29
